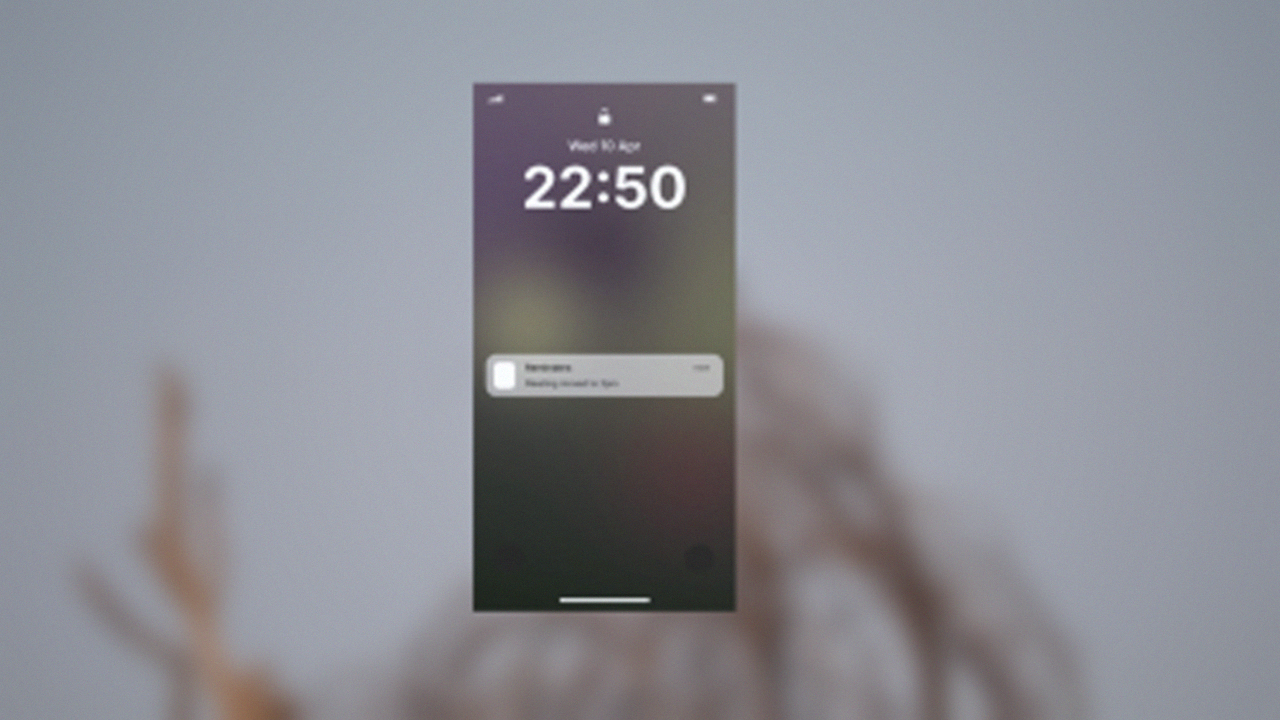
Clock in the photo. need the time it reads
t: 22:50
